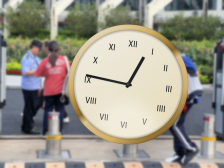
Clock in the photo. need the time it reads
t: 12:46
